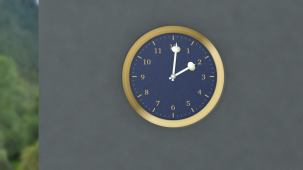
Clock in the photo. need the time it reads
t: 2:01
